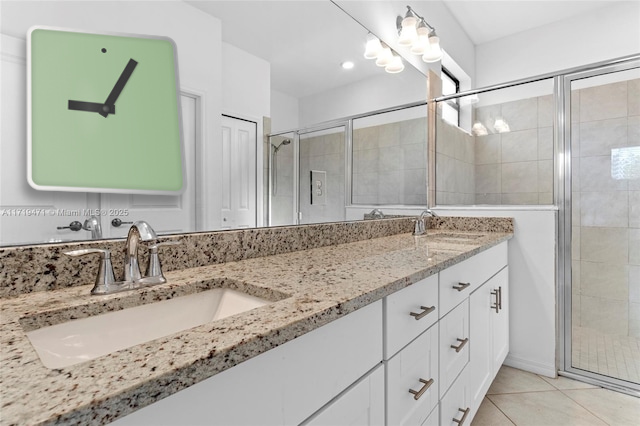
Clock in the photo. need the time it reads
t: 9:05
